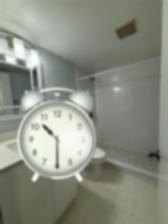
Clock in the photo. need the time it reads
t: 10:30
